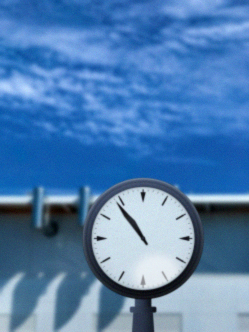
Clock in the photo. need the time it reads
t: 10:54
